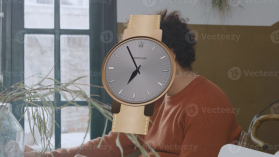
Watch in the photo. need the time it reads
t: 6:55
